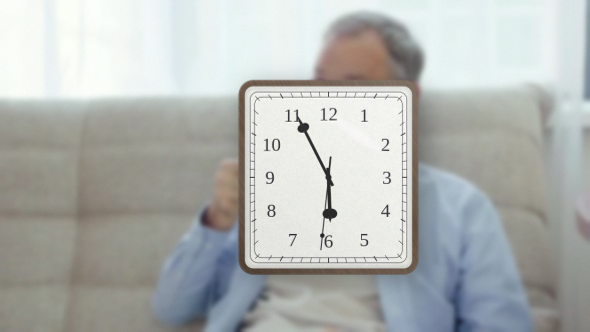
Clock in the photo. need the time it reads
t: 5:55:31
